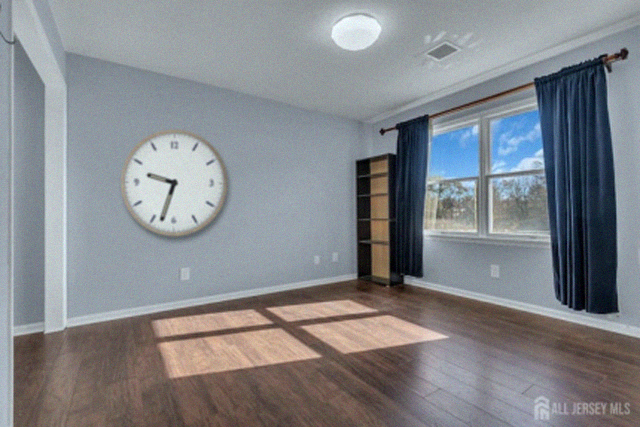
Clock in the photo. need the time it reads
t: 9:33
